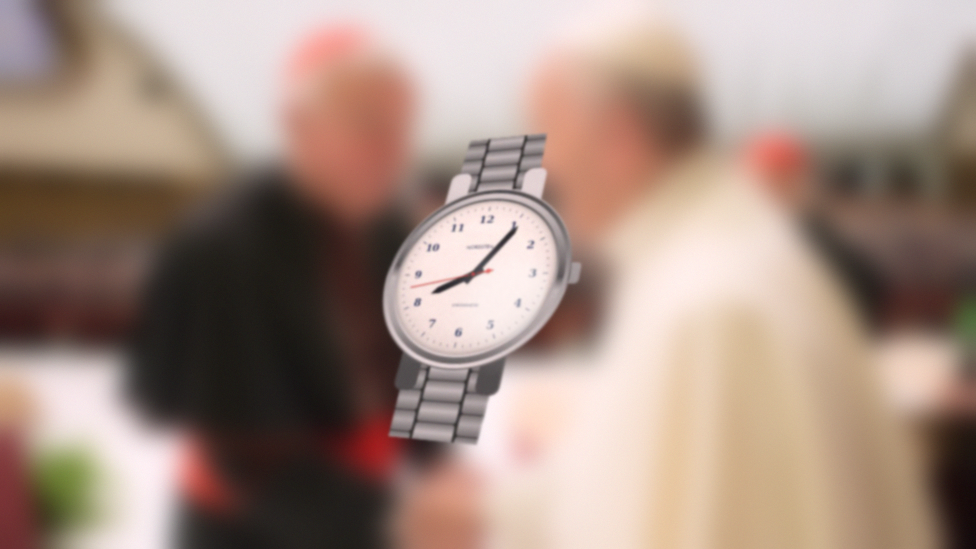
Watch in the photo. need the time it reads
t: 8:05:43
